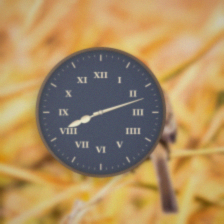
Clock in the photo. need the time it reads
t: 8:12
